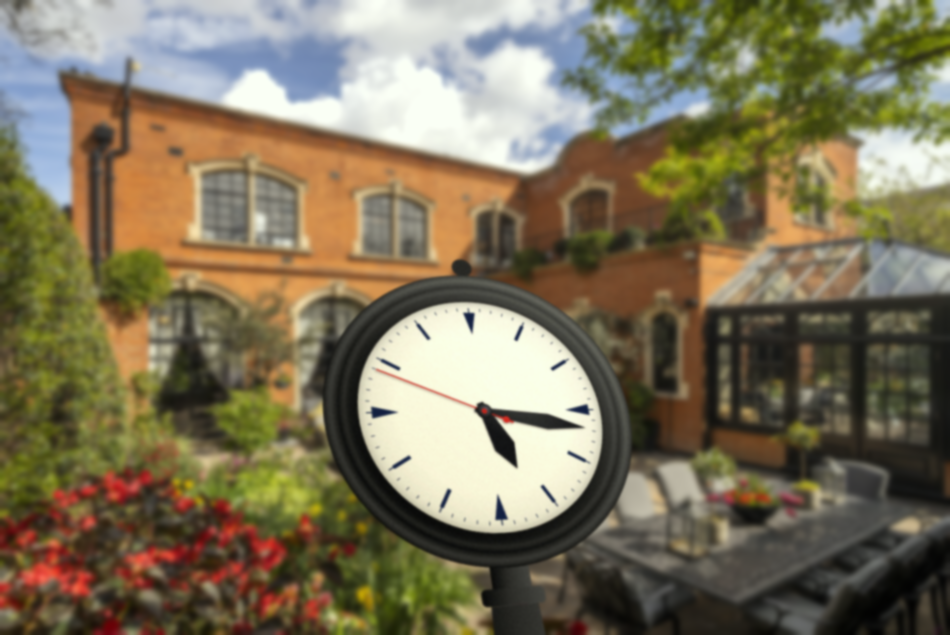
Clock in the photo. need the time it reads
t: 5:16:49
